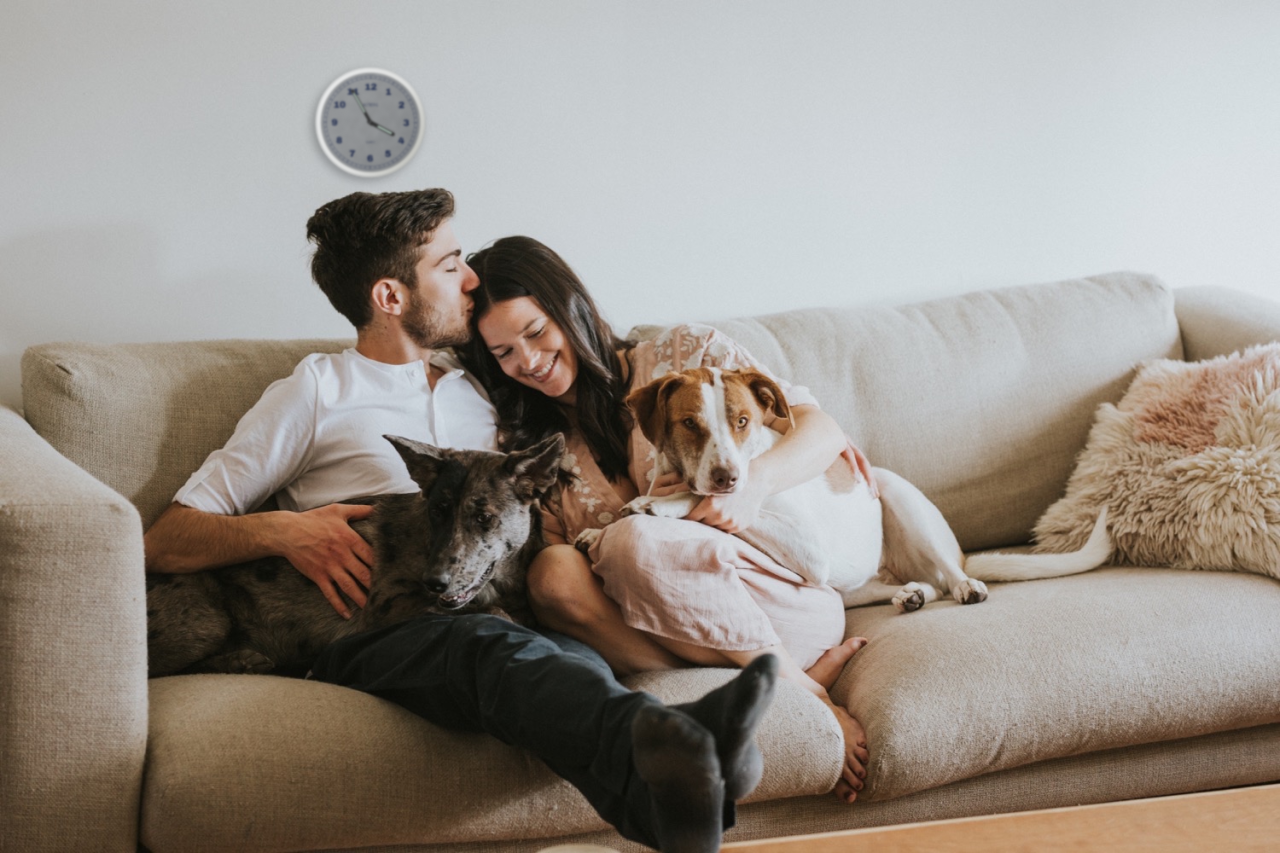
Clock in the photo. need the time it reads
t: 3:55
